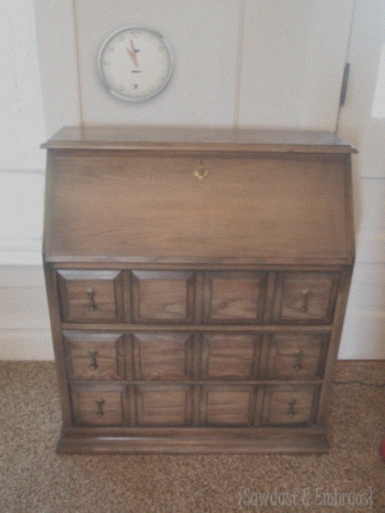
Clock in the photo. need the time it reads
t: 10:58
